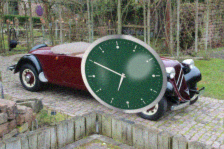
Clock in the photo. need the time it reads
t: 6:50
